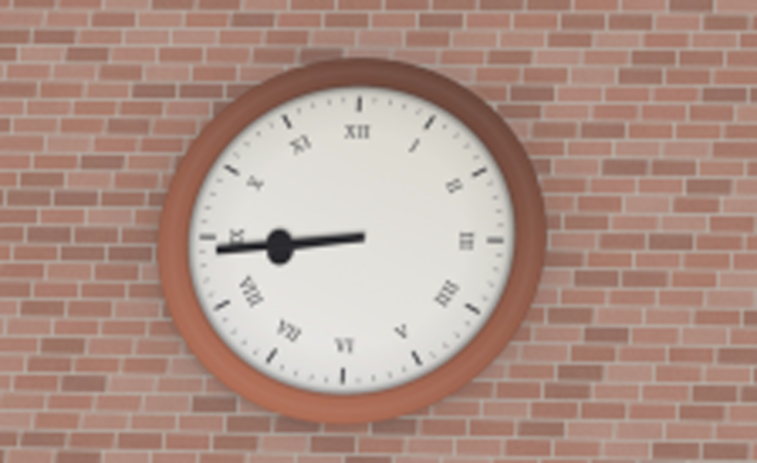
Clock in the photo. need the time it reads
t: 8:44
